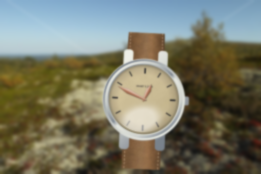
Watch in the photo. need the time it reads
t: 12:49
